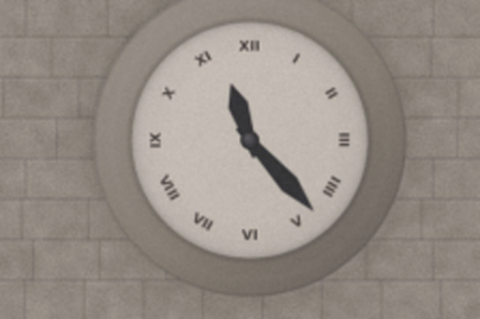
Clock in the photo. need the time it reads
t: 11:23
